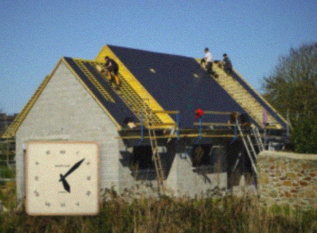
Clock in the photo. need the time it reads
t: 5:08
